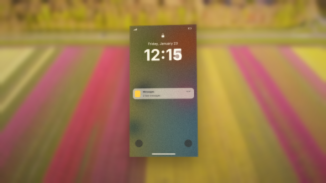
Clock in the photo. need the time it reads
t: 12:15
